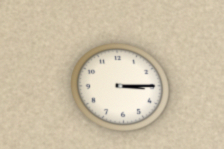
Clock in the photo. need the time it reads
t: 3:15
